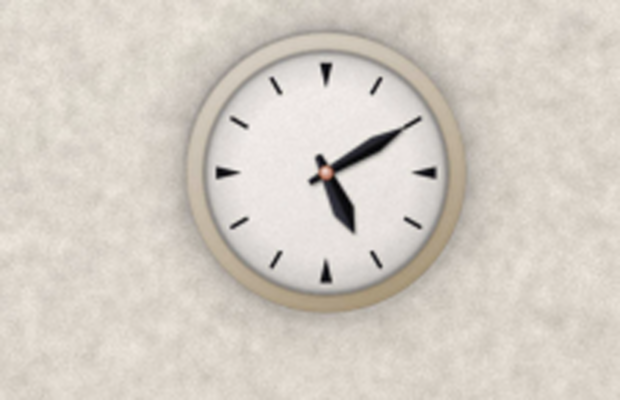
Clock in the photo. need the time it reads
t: 5:10
